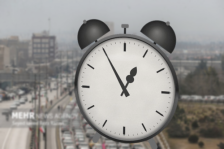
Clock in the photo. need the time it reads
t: 12:55
